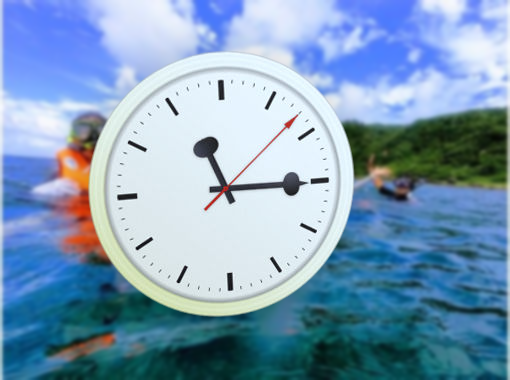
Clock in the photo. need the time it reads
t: 11:15:08
